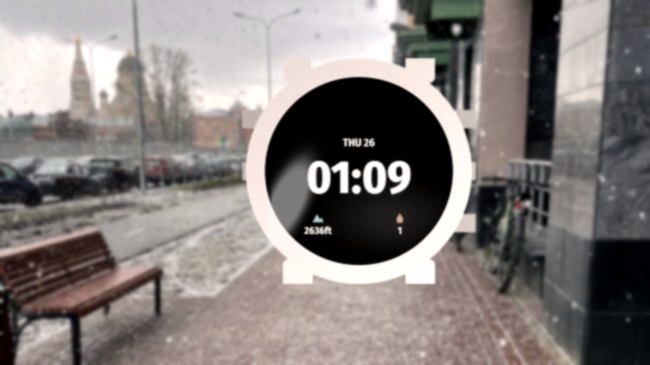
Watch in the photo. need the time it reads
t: 1:09
